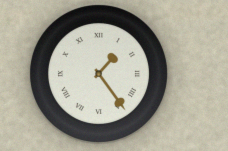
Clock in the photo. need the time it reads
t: 1:24
